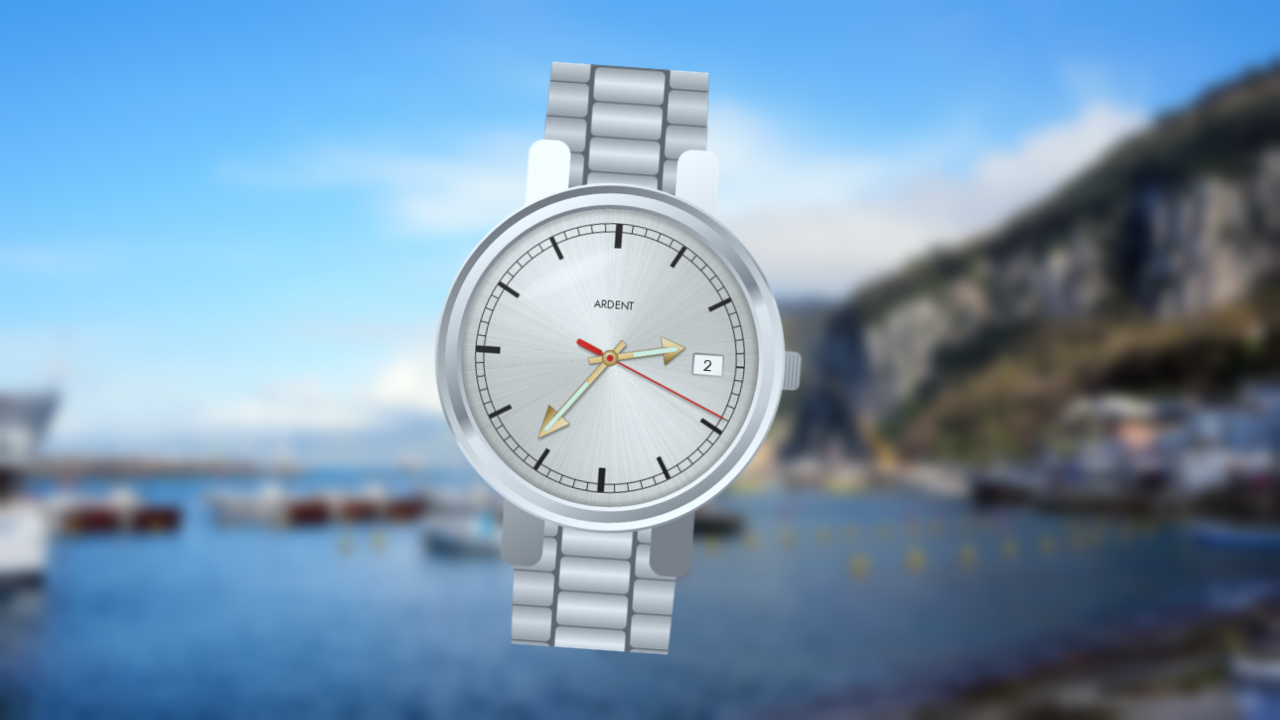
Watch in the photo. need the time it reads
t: 2:36:19
